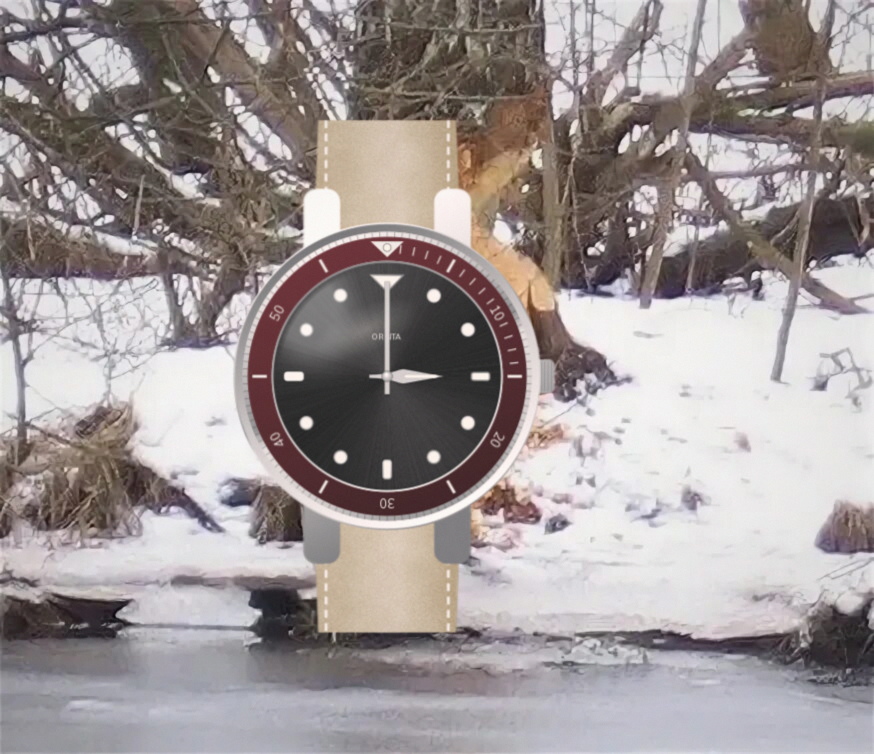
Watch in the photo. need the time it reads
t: 3:00
